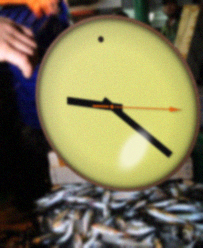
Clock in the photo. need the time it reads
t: 9:22:16
